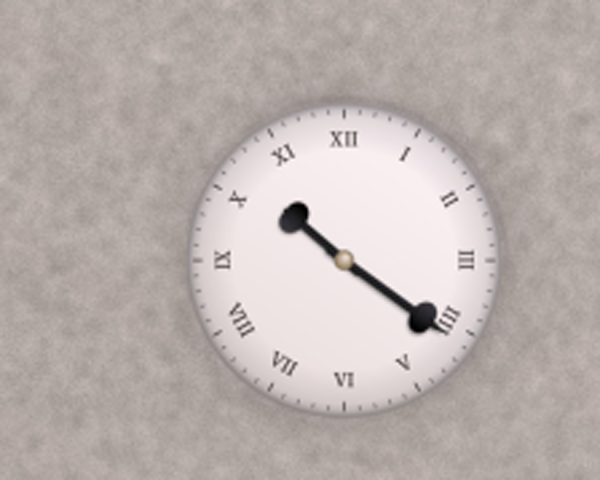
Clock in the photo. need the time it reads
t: 10:21
